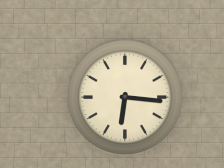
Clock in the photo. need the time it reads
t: 6:16
